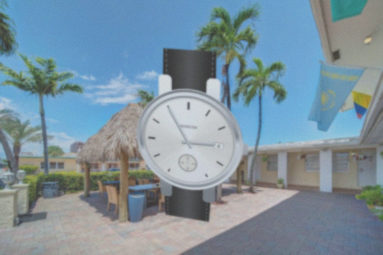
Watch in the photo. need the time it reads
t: 2:55
